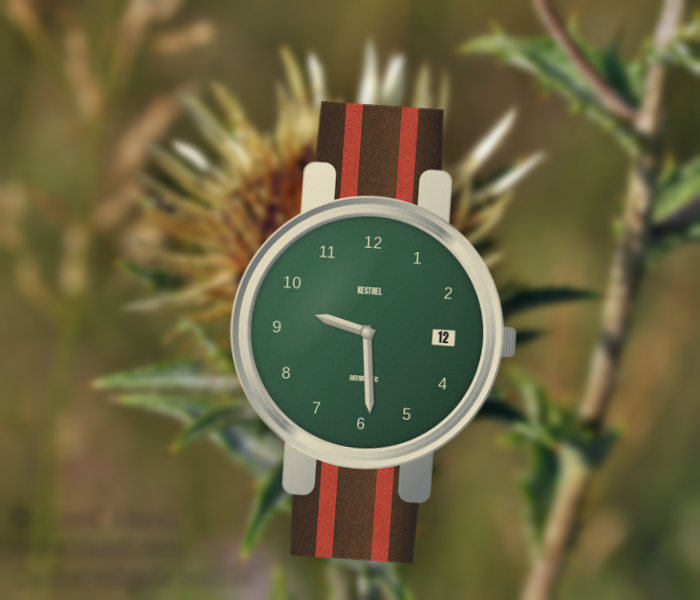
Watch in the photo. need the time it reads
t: 9:29
